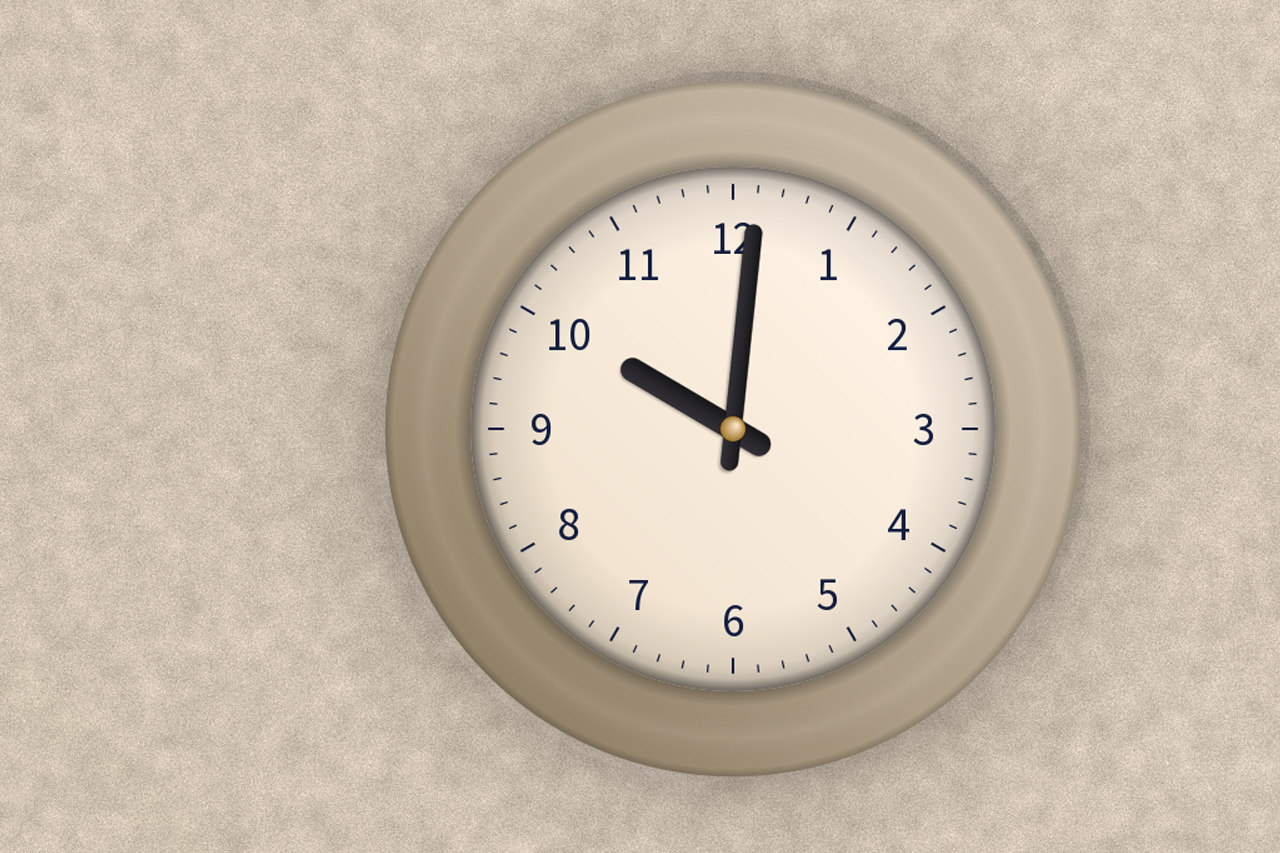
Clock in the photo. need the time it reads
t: 10:01
